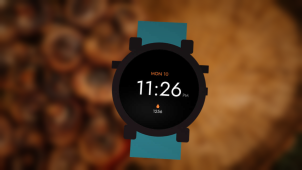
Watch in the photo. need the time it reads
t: 11:26
